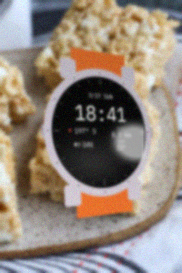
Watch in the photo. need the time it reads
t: 18:41
